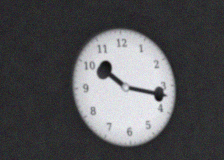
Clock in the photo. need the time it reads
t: 10:17
